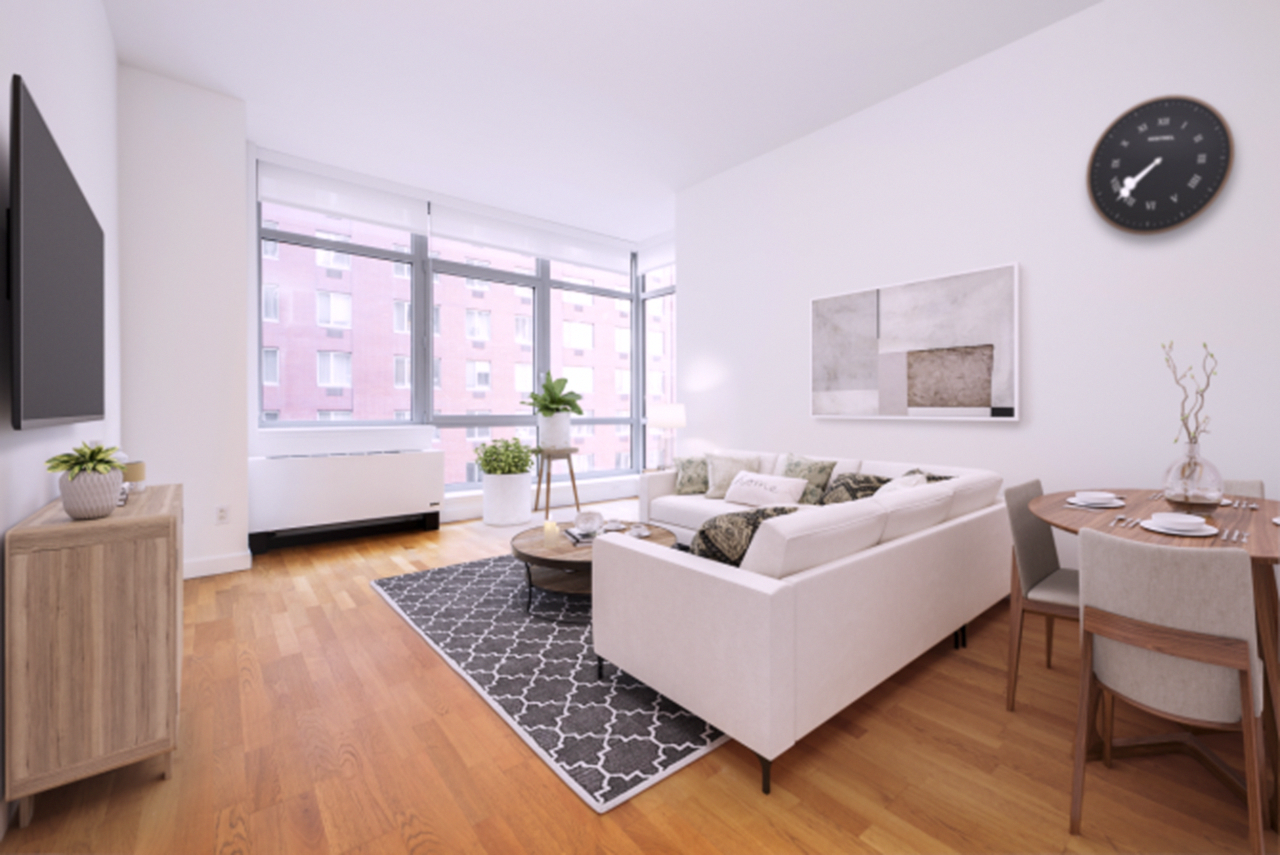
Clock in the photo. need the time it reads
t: 7:37
